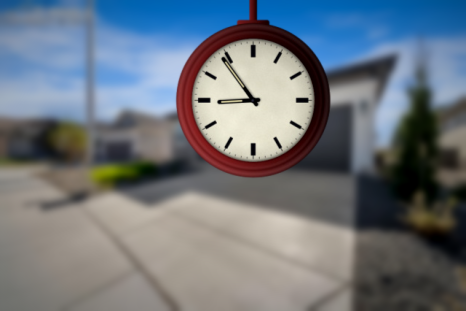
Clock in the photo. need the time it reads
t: 8:54
